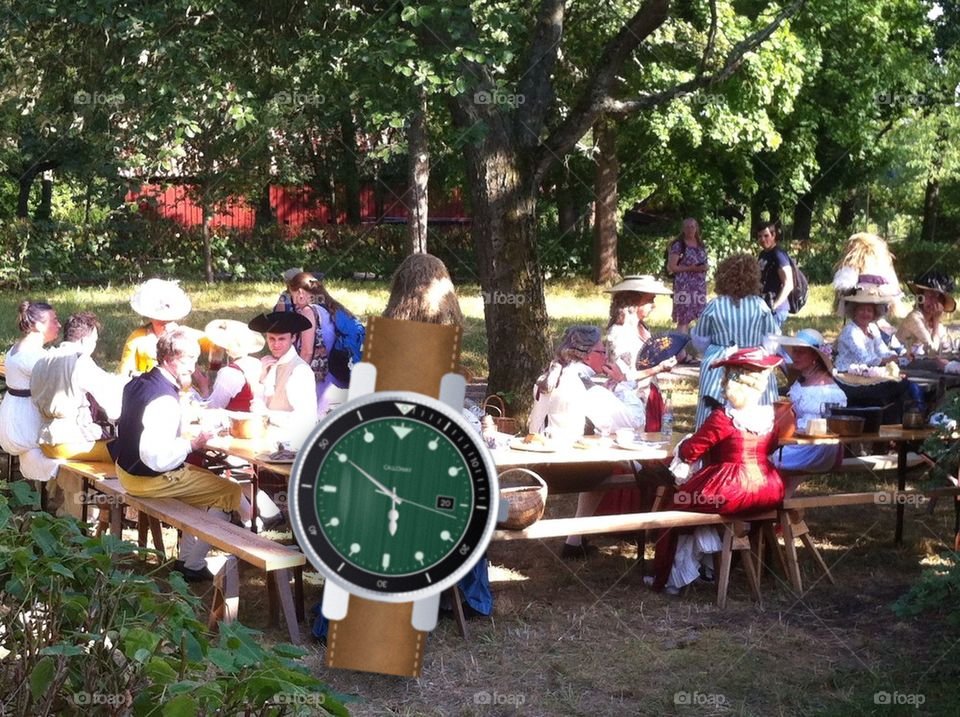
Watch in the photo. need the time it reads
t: 5:50:17
